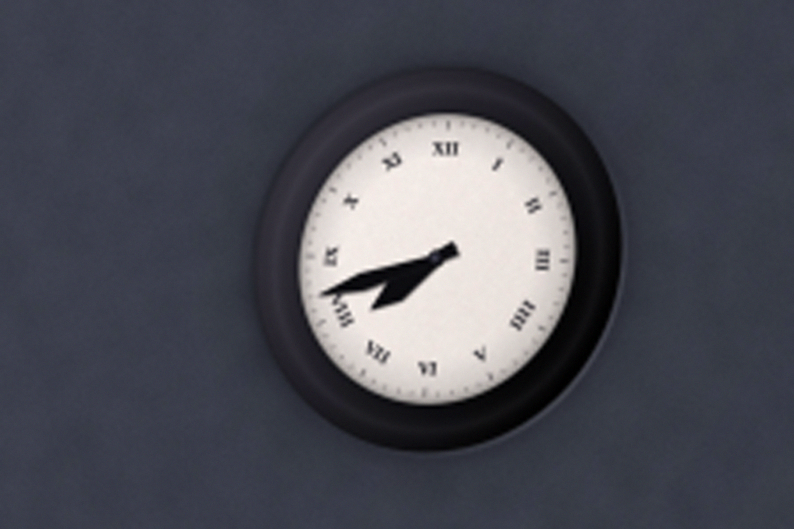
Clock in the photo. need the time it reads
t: 7:42
